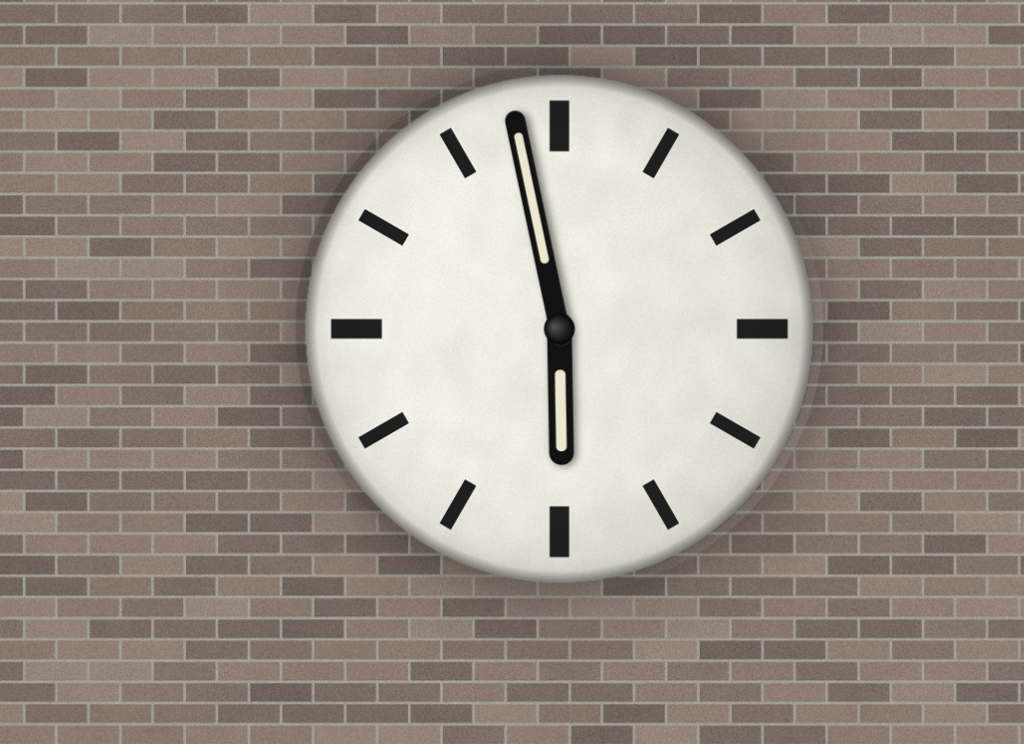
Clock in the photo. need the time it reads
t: 5:58
